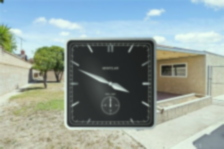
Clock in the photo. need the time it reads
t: 3:49
